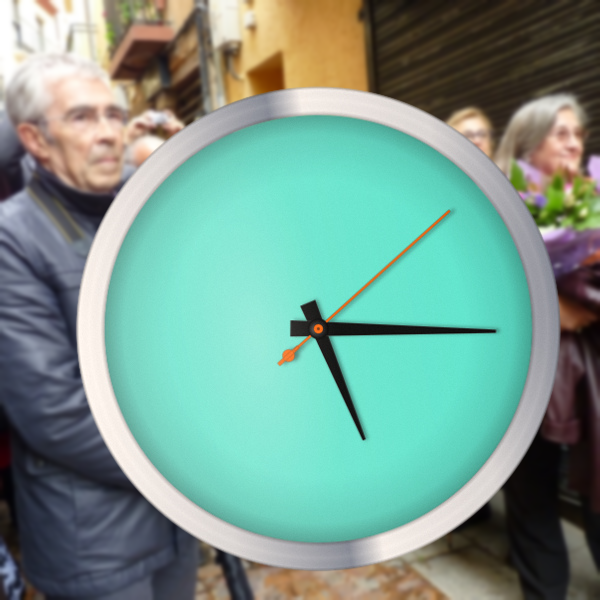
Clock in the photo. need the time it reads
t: 5:15:08
